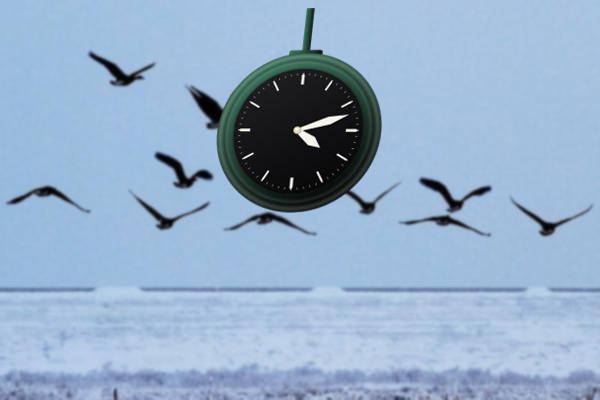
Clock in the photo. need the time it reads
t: 4:12
